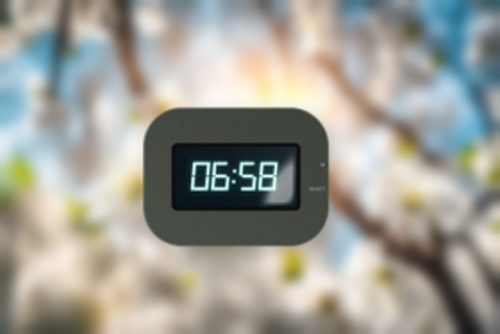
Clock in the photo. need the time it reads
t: 6:58
